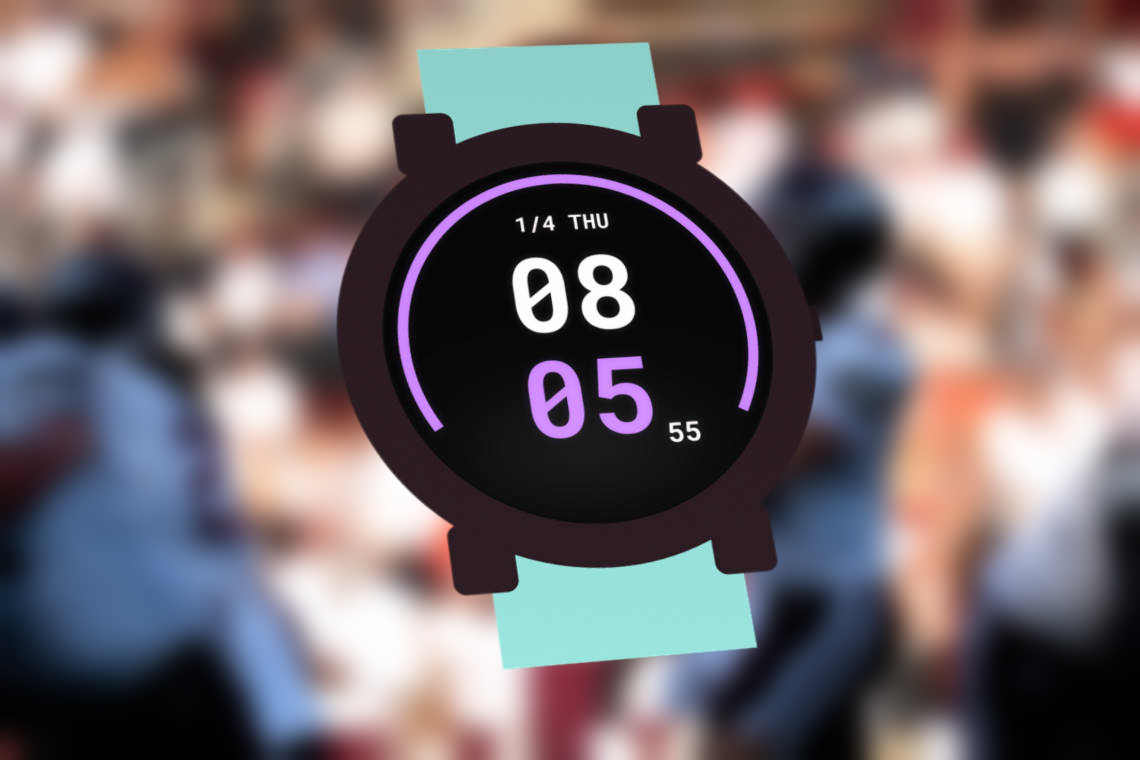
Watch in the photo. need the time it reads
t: 8:05:55
